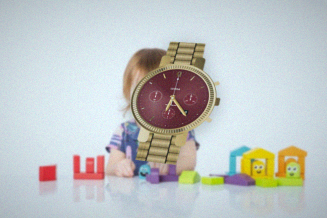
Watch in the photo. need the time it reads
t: 6:23
